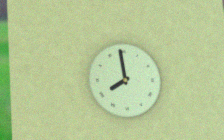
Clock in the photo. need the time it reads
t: 7:59
